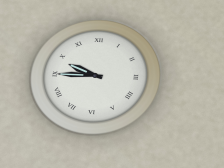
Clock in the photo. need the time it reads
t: 9:45
